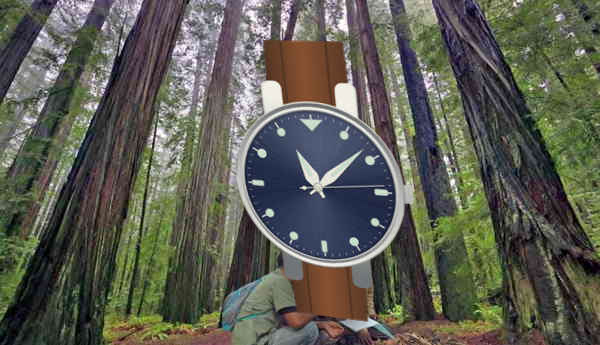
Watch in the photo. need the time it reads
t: 11:08:14
